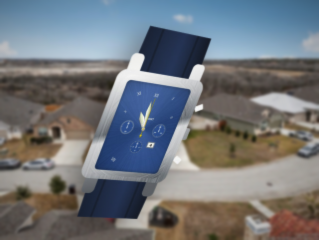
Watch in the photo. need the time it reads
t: 10:59
